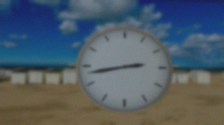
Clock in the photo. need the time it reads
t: 2:43
